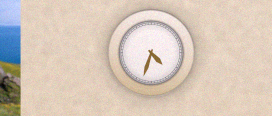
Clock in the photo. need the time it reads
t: 4:33
